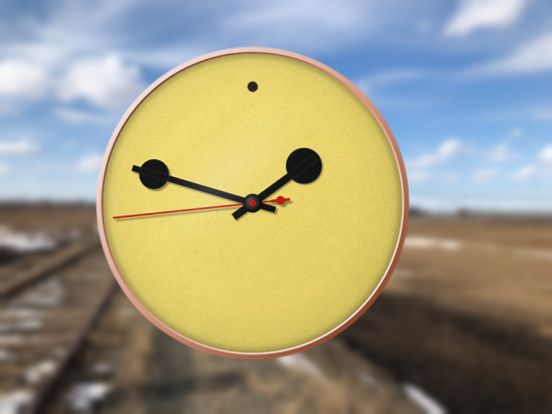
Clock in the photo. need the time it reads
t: 1:47:44
